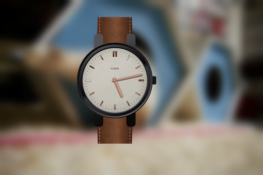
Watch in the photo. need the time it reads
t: 5:13
